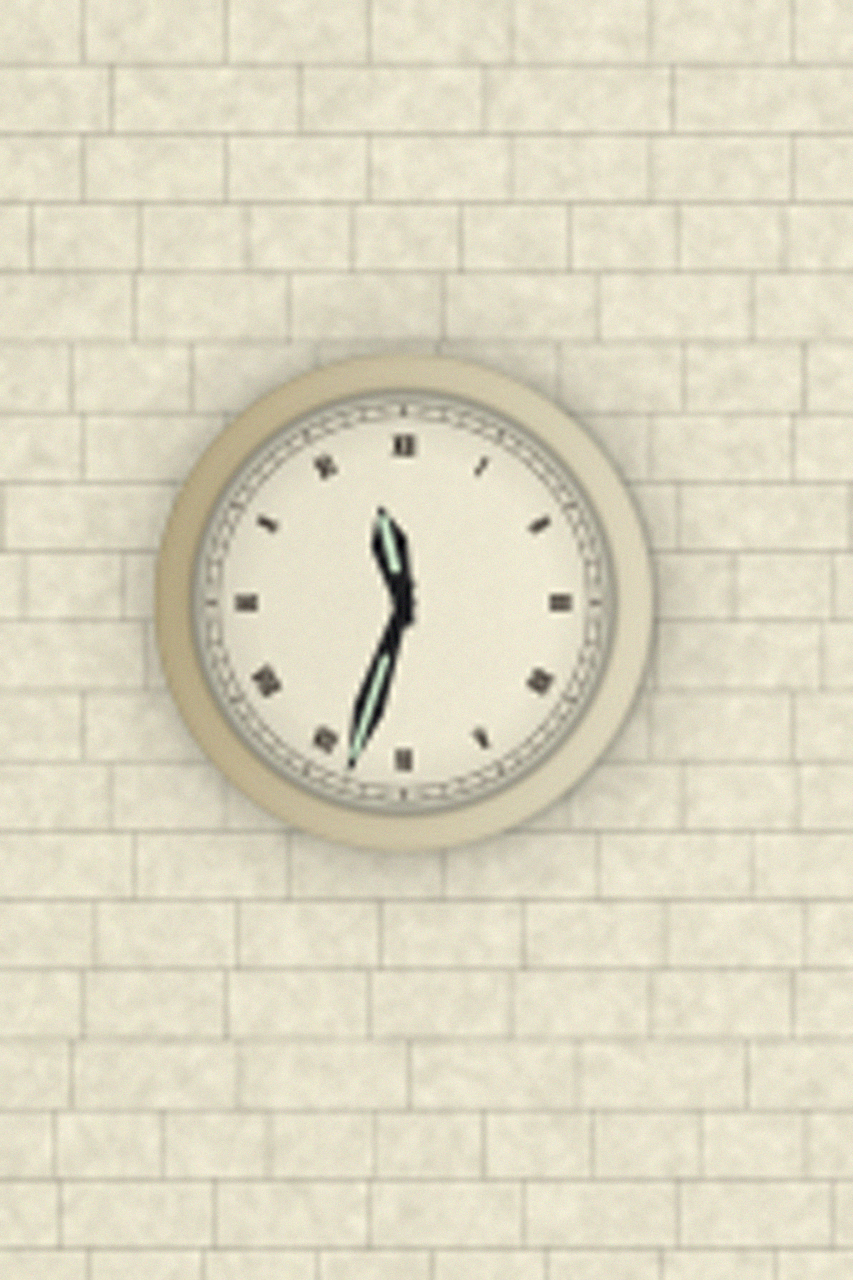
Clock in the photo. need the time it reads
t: 11:33
